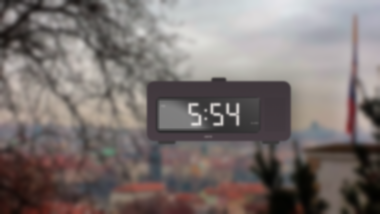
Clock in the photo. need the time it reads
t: 5:54
